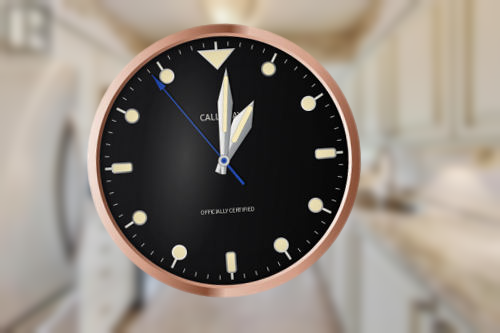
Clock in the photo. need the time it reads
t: 1:00:54
